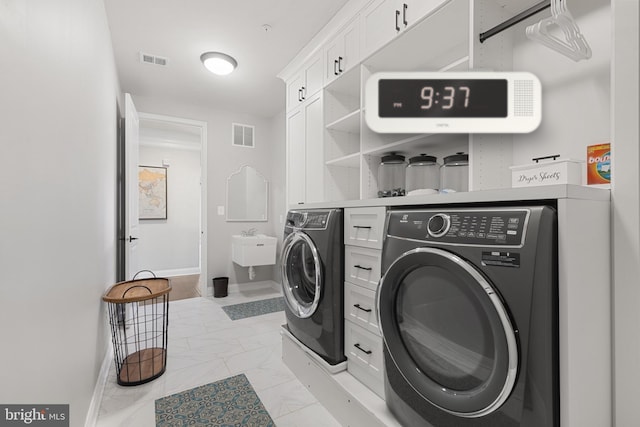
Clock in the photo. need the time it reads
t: 9:37
